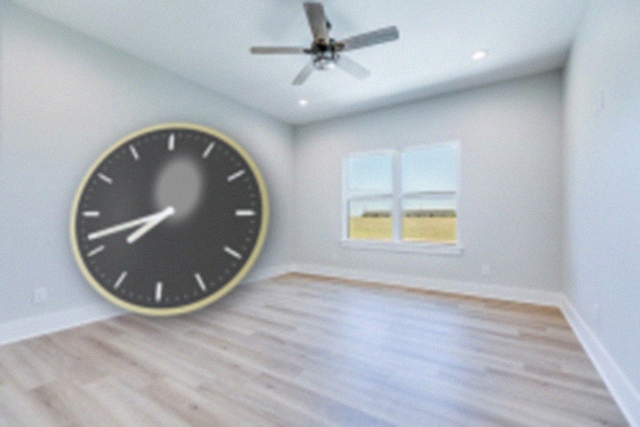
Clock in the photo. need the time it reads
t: 7:42
